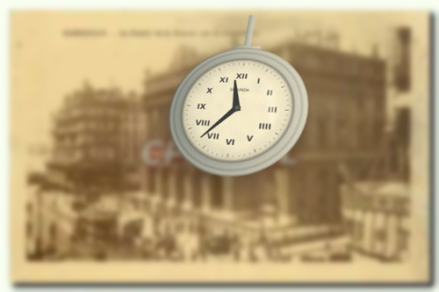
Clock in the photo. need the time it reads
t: 11:37
